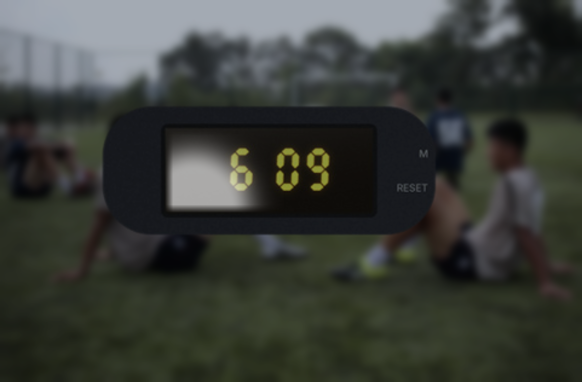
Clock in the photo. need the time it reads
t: 6:09
